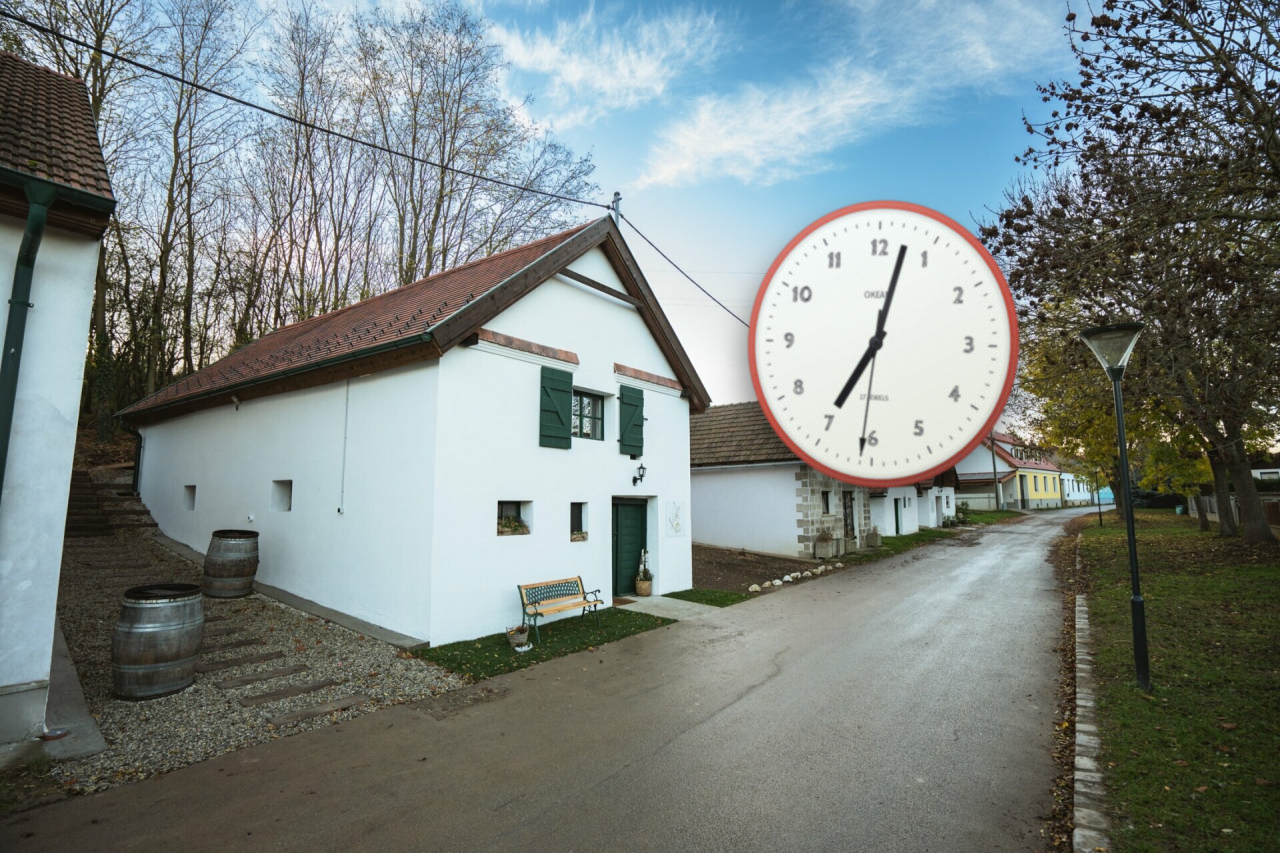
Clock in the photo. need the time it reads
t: 7:02:31
